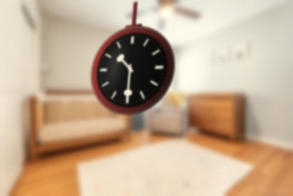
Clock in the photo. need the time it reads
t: 10:30
